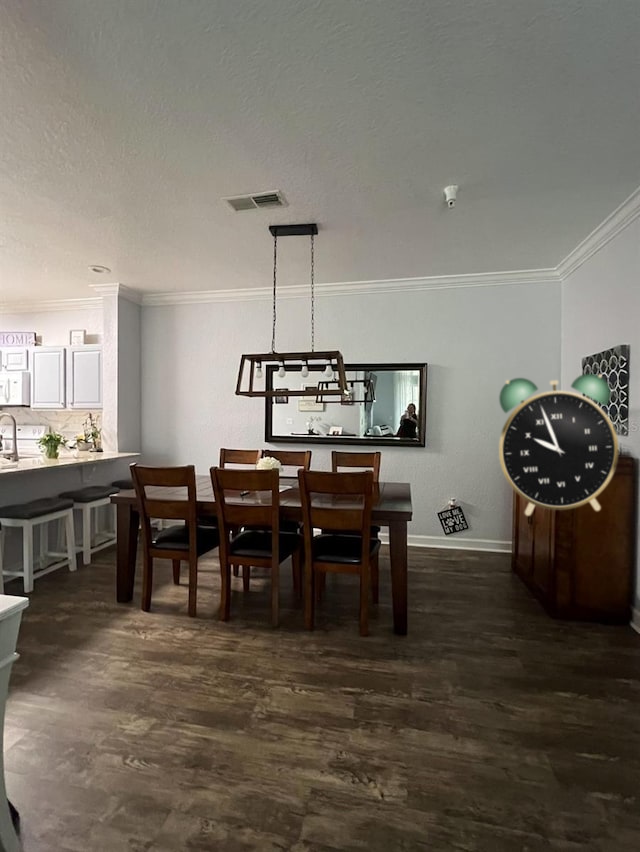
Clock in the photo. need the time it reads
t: 9:57
